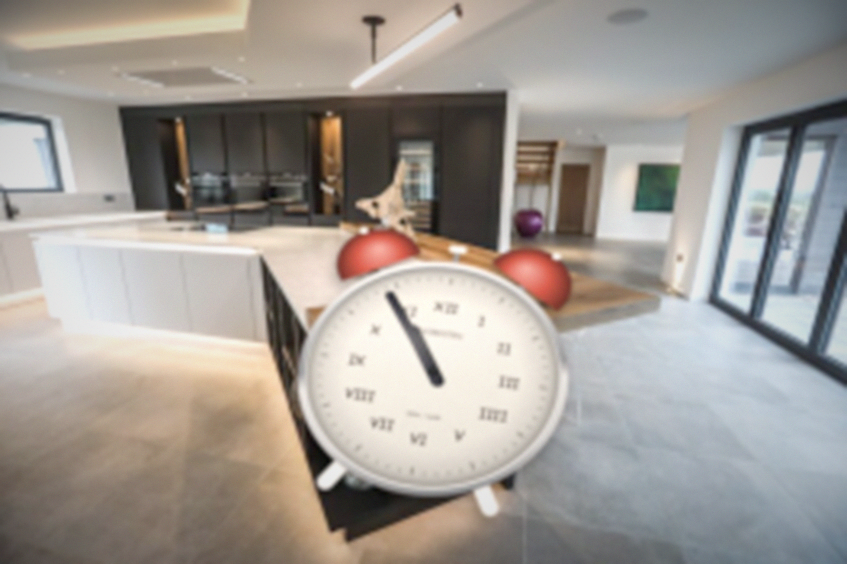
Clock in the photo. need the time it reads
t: 10:54
